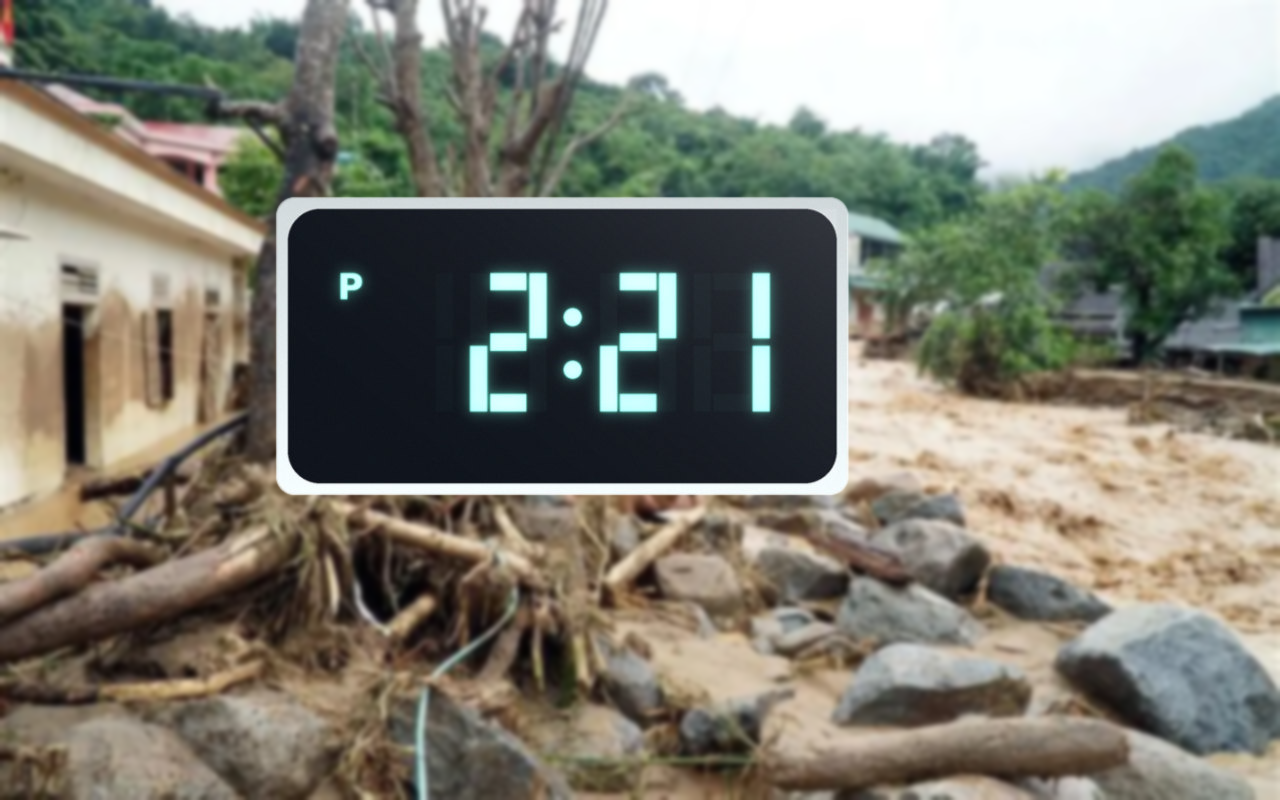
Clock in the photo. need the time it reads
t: 2:21
